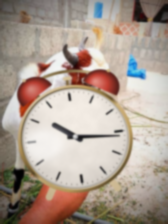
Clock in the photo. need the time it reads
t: 10:16
